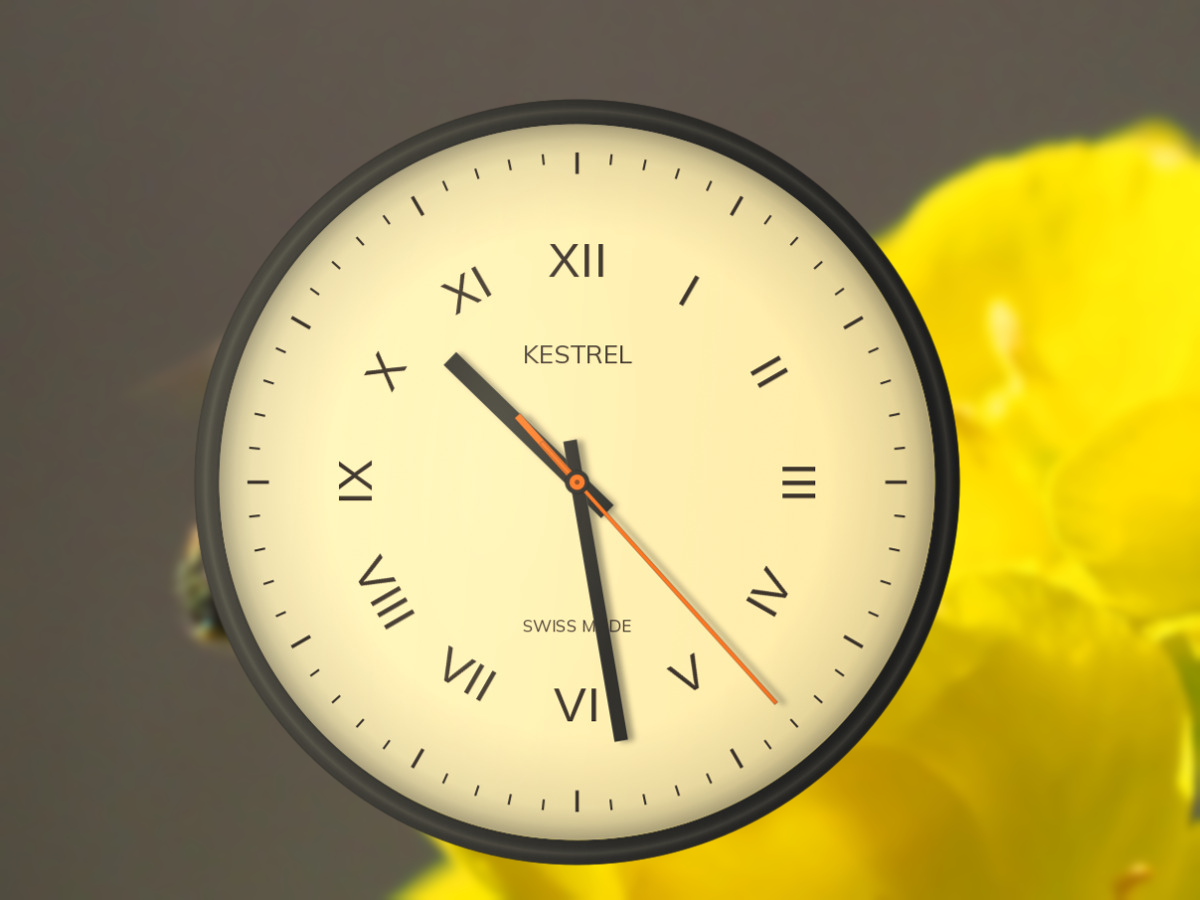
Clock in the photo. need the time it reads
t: 10:28:23
